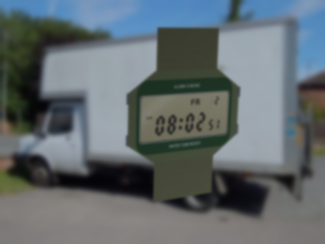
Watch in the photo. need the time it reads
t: 8:02
